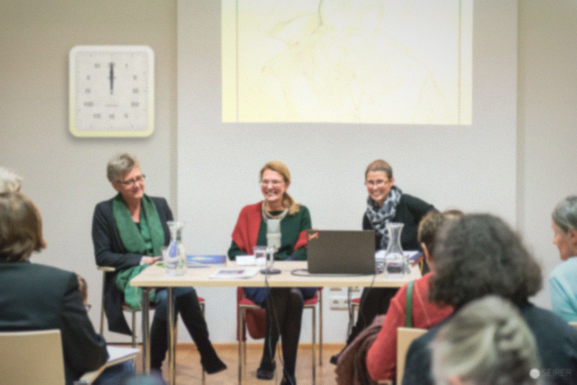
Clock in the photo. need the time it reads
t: 12:00
